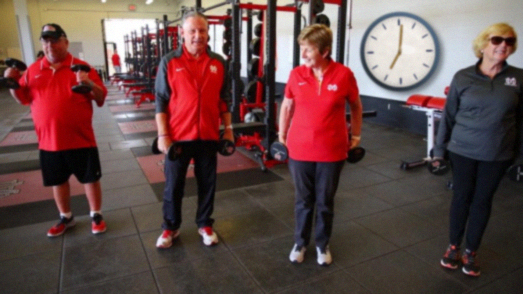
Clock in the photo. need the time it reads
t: 7:01
